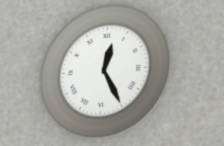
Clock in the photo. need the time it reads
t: 12:25
